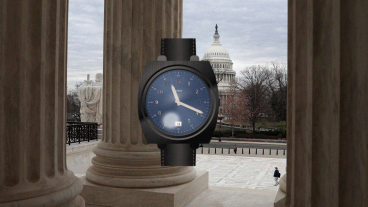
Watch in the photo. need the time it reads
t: 11:19
